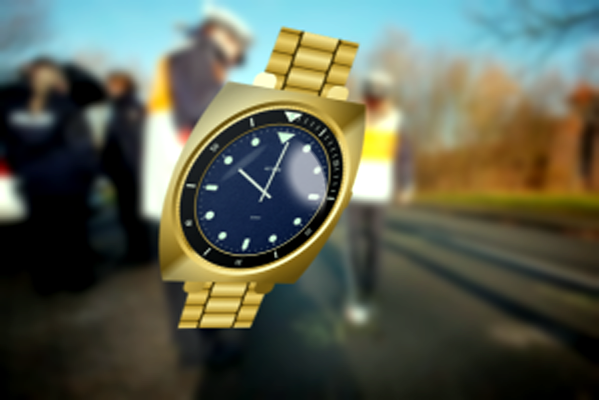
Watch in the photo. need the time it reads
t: 10:01
